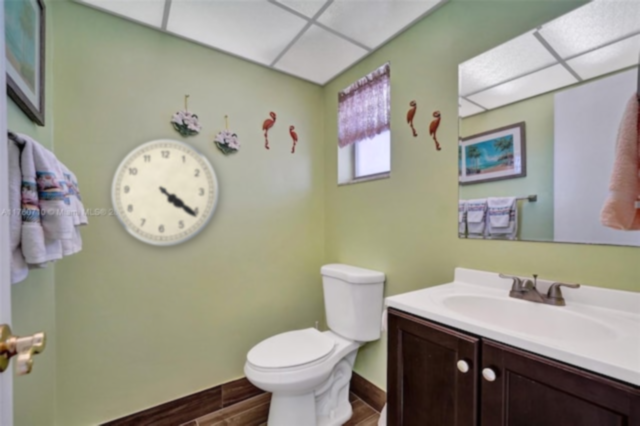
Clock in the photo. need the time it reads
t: 4:21
